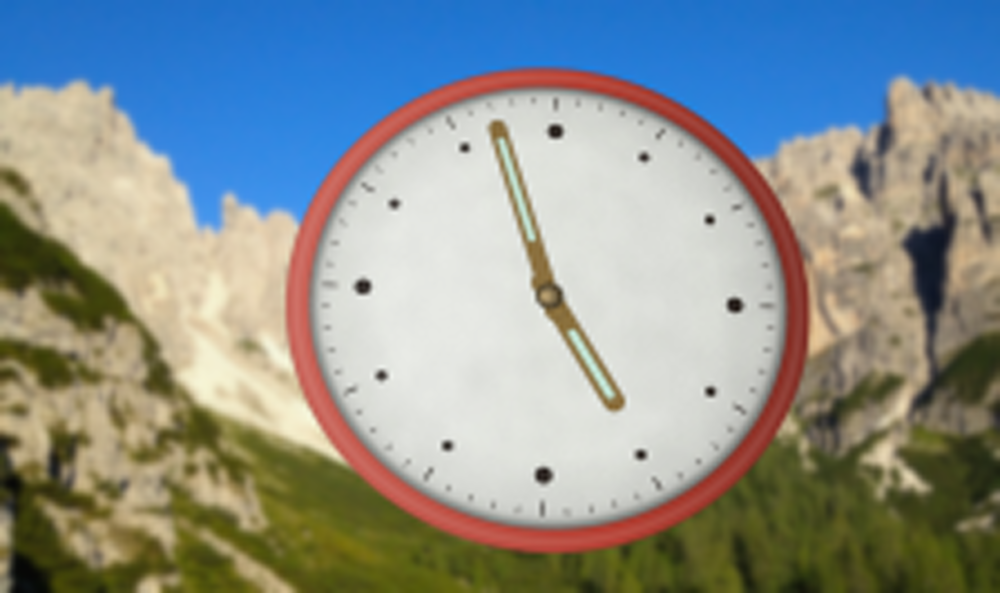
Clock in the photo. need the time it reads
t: 4:57
